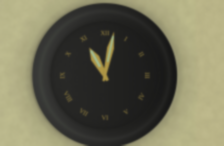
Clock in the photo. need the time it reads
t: 11:02
